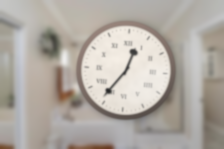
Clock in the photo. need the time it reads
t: 12:36
